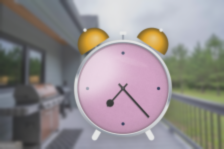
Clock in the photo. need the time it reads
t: 7:23
